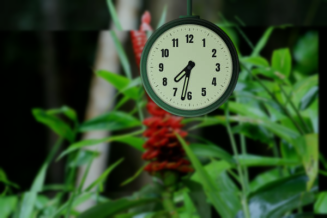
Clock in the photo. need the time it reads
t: 7:32
